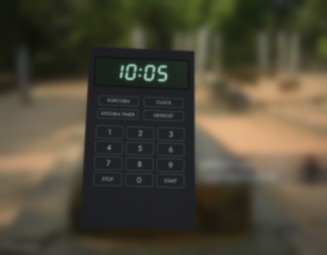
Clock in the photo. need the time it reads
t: 10:05
